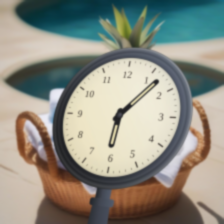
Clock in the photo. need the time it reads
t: 6:07
